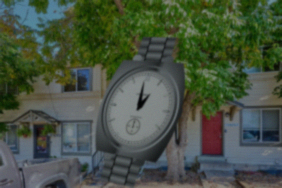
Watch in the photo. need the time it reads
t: 12:59
